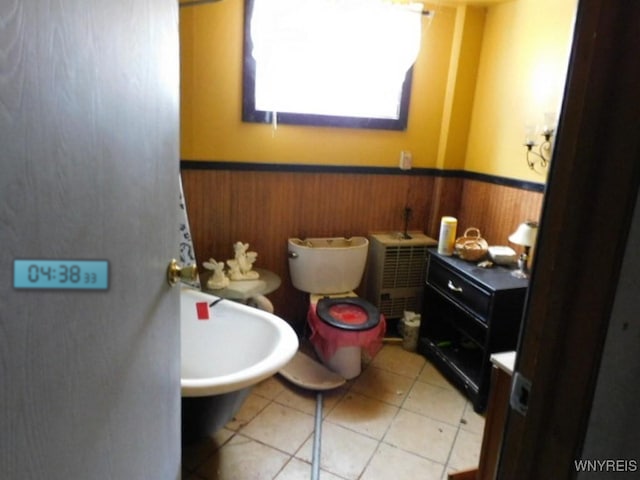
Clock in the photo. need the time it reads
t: 4:38
